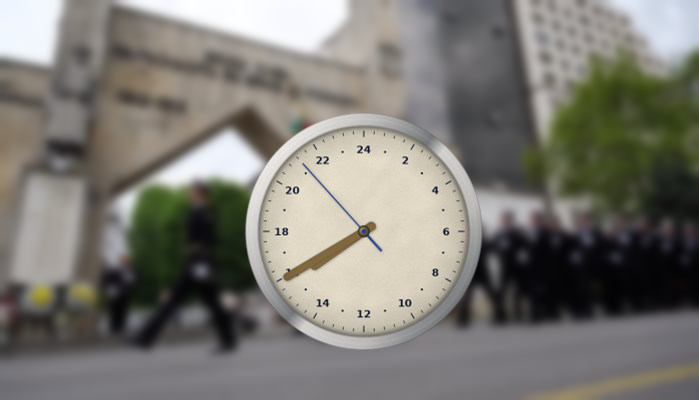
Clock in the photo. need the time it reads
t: 15:39:53
